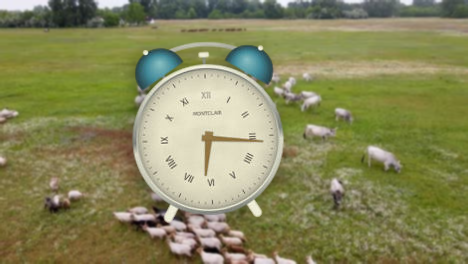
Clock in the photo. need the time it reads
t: 6:16
